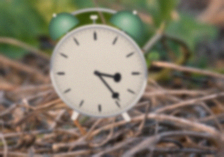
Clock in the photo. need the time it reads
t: 3:24
